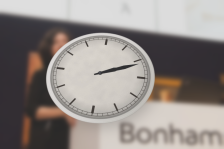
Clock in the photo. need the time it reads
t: 2:11
